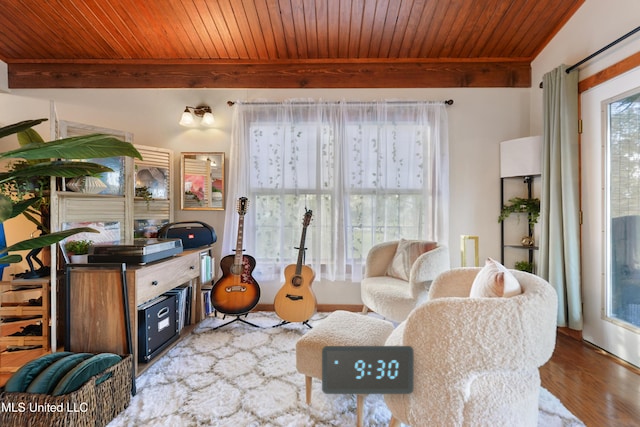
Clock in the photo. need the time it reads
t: 9:30
